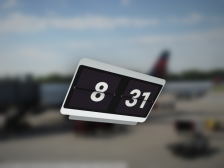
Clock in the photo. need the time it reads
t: 8:31
